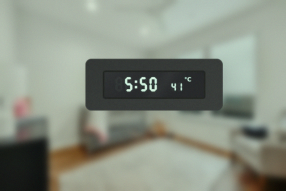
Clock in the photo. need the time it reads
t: 5:50
